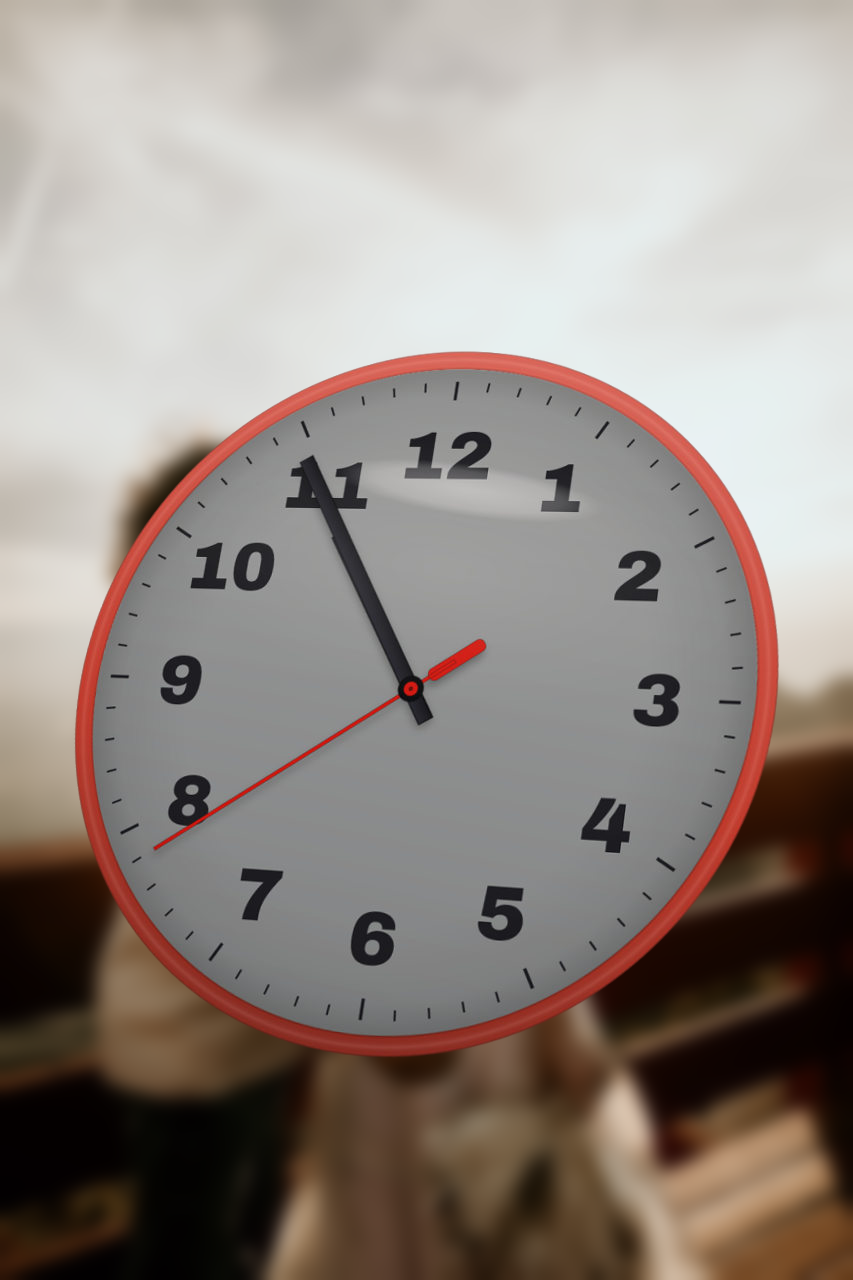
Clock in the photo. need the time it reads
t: 10:54:39
